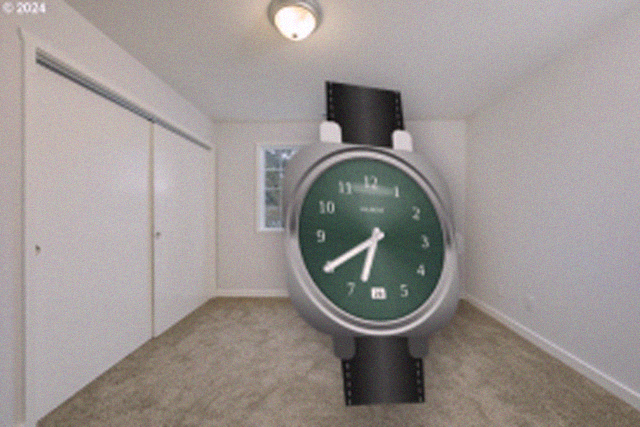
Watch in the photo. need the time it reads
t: 6:40
